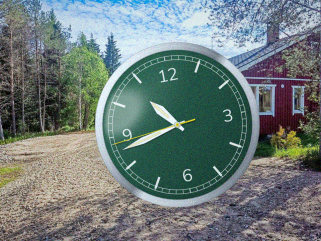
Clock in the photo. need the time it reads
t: 10:42:44
